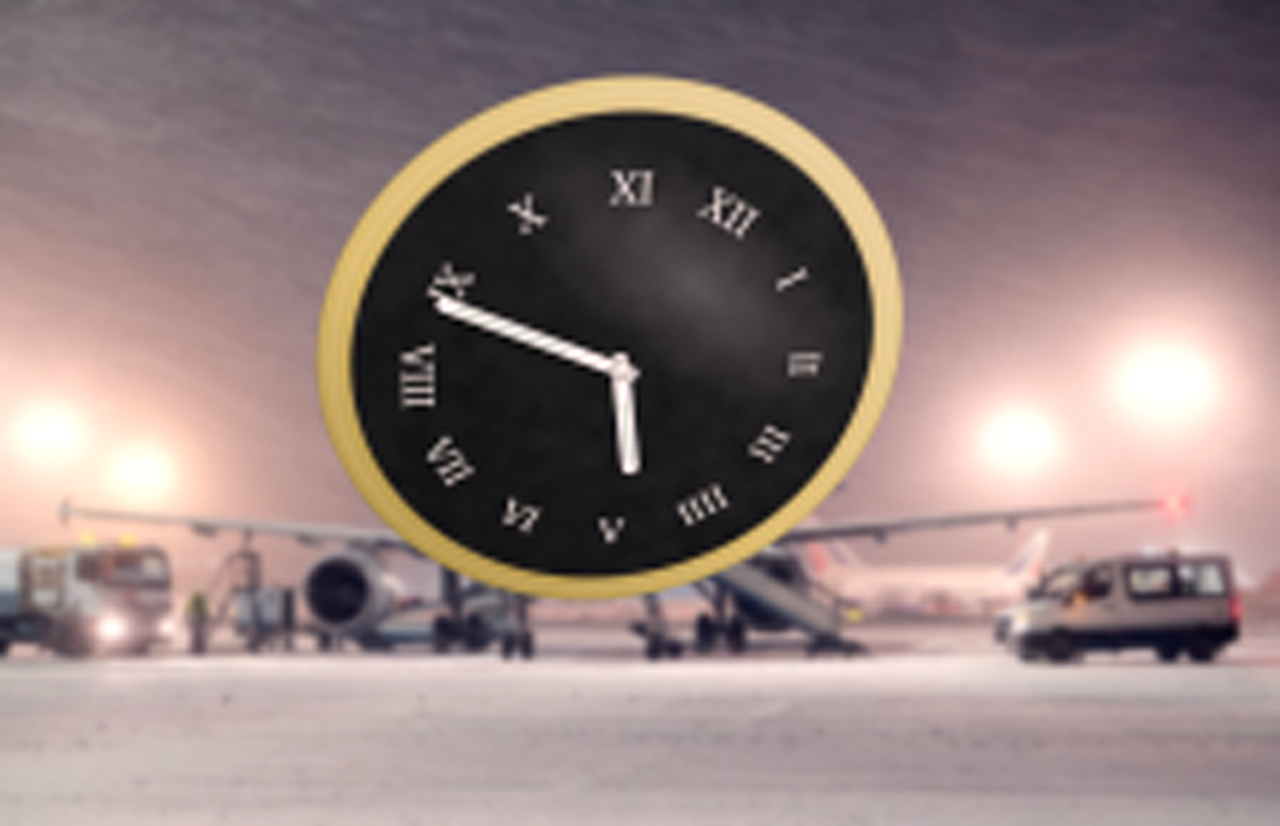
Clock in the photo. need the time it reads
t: 4:44
